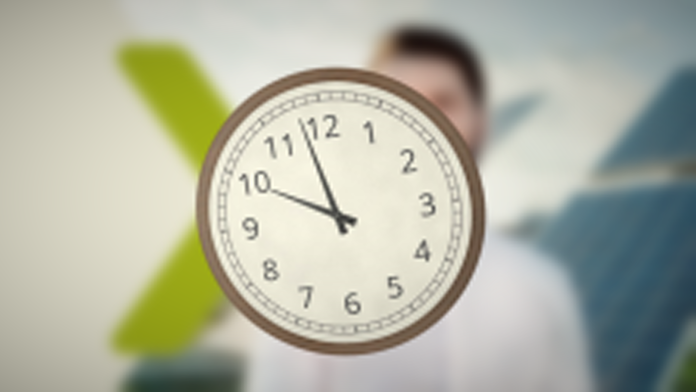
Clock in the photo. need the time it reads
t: 9:58
